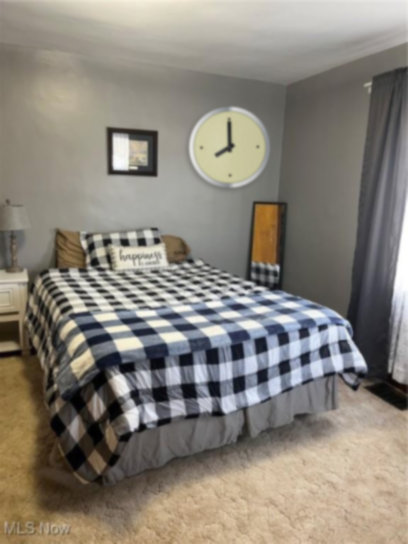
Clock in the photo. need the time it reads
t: 8:00
